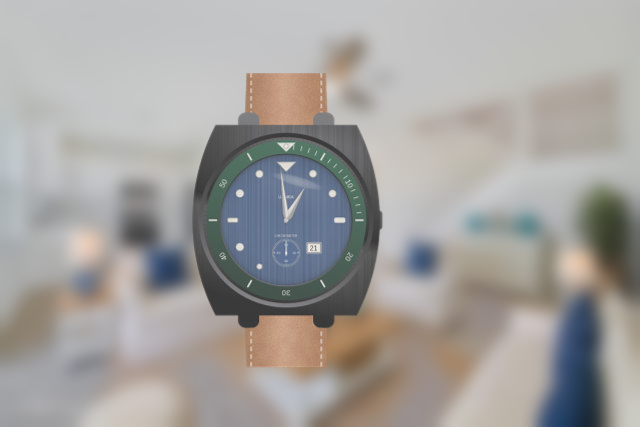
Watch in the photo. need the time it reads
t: 12:59
